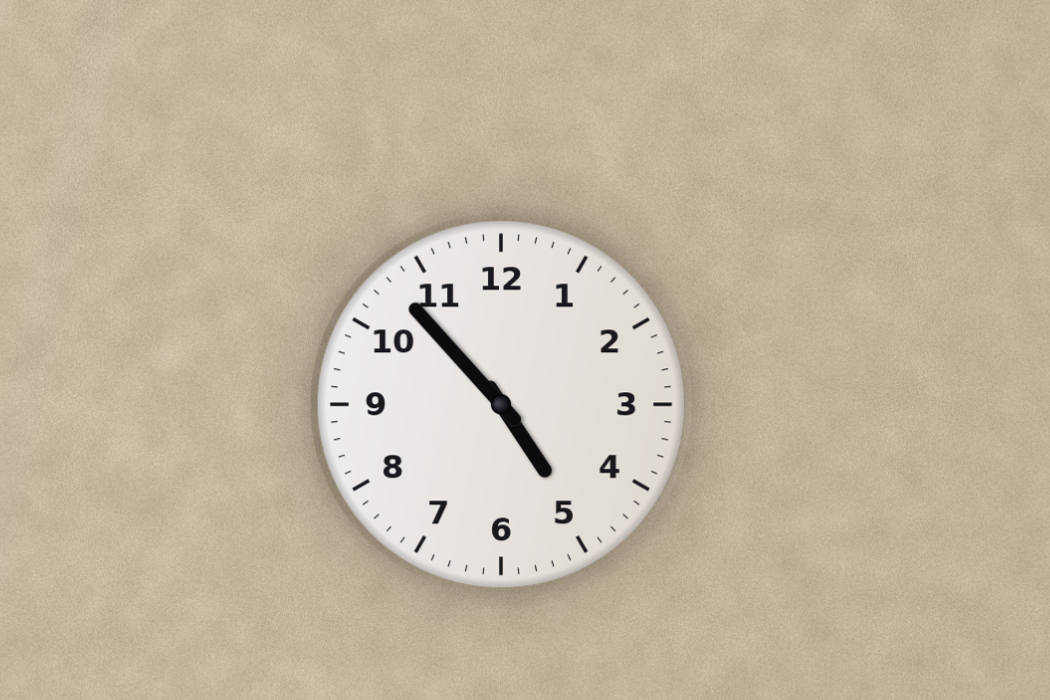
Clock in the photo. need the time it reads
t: 4:53
